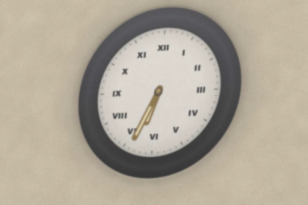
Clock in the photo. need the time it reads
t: 6:34
